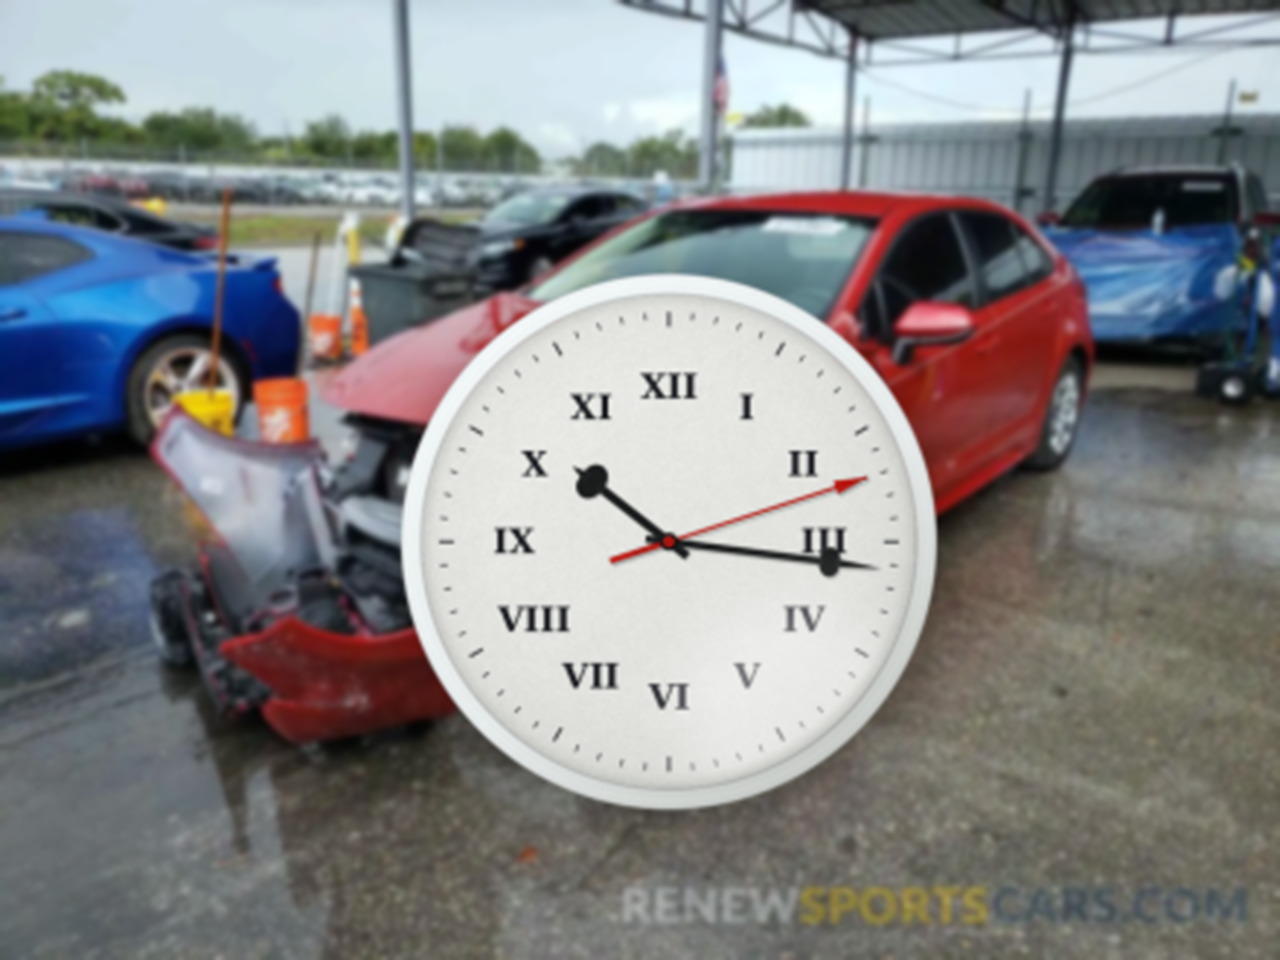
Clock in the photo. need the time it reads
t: 10:16:12
